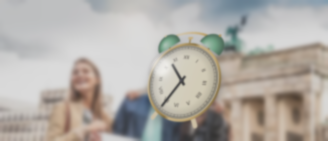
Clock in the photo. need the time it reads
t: 10:35
